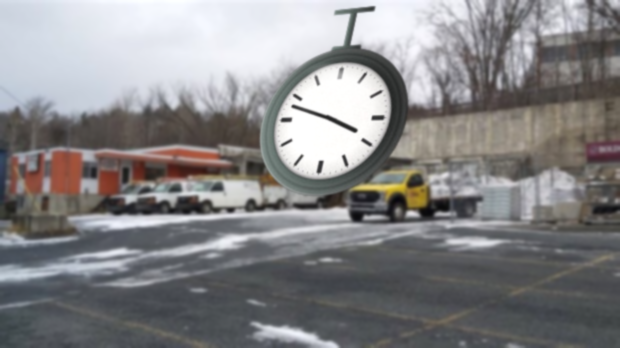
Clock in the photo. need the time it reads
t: 3:48
